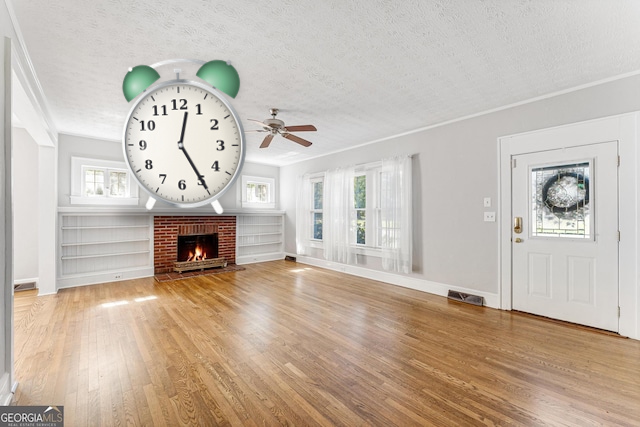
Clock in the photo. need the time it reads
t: 12:25
